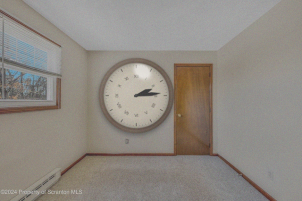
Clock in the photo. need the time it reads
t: 2:14
